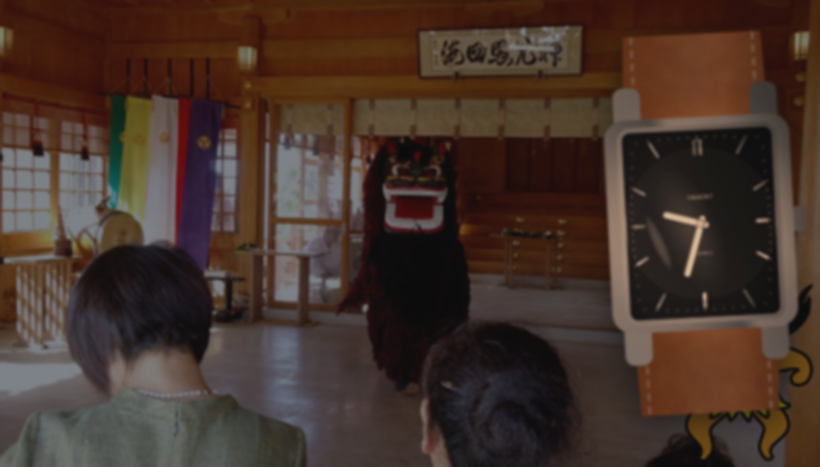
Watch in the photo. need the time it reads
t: 9:33
